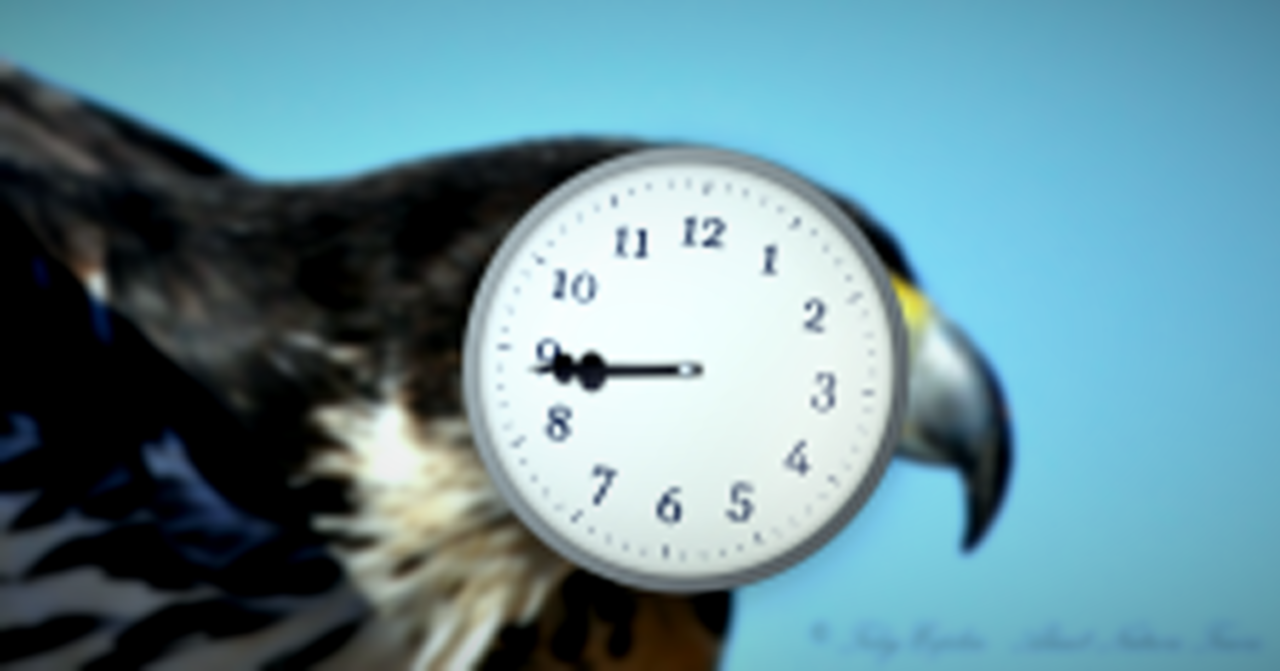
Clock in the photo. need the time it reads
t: 8:44
